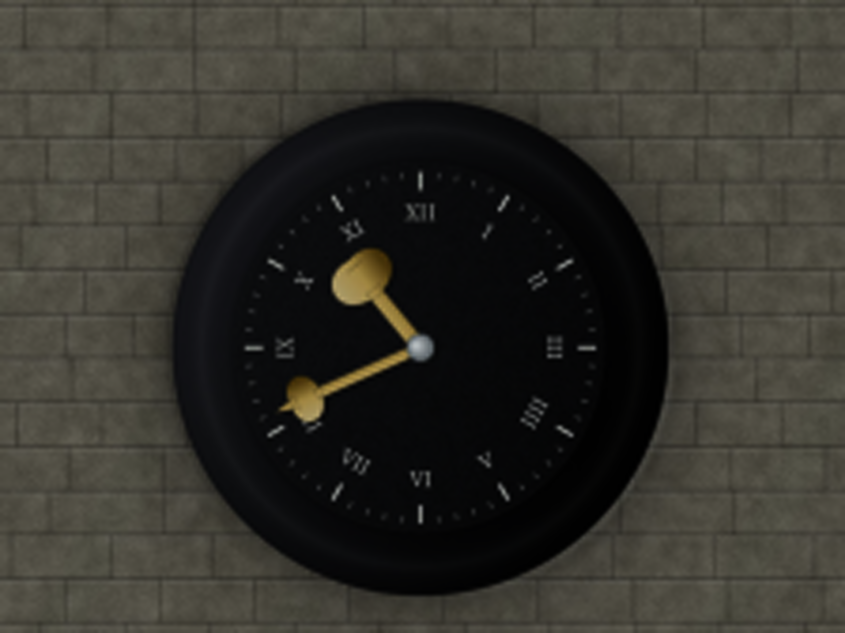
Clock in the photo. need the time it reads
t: 10:41
